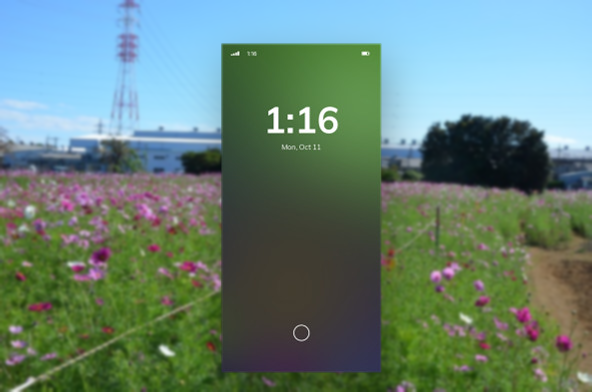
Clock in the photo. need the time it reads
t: 1:16
